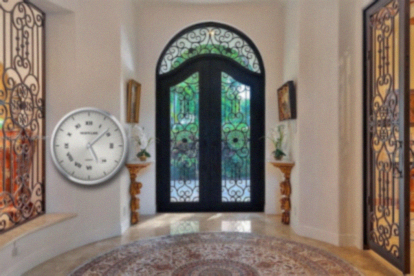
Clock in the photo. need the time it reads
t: 5:08
